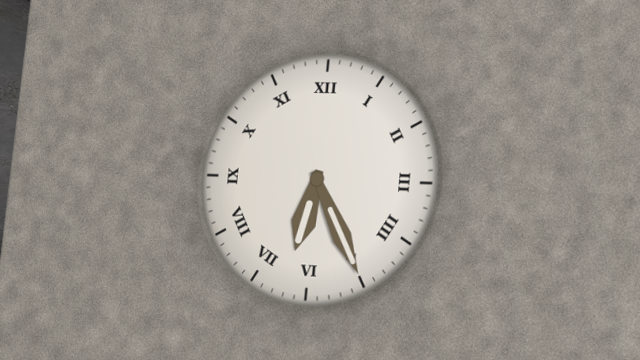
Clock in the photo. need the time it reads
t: 6:25
